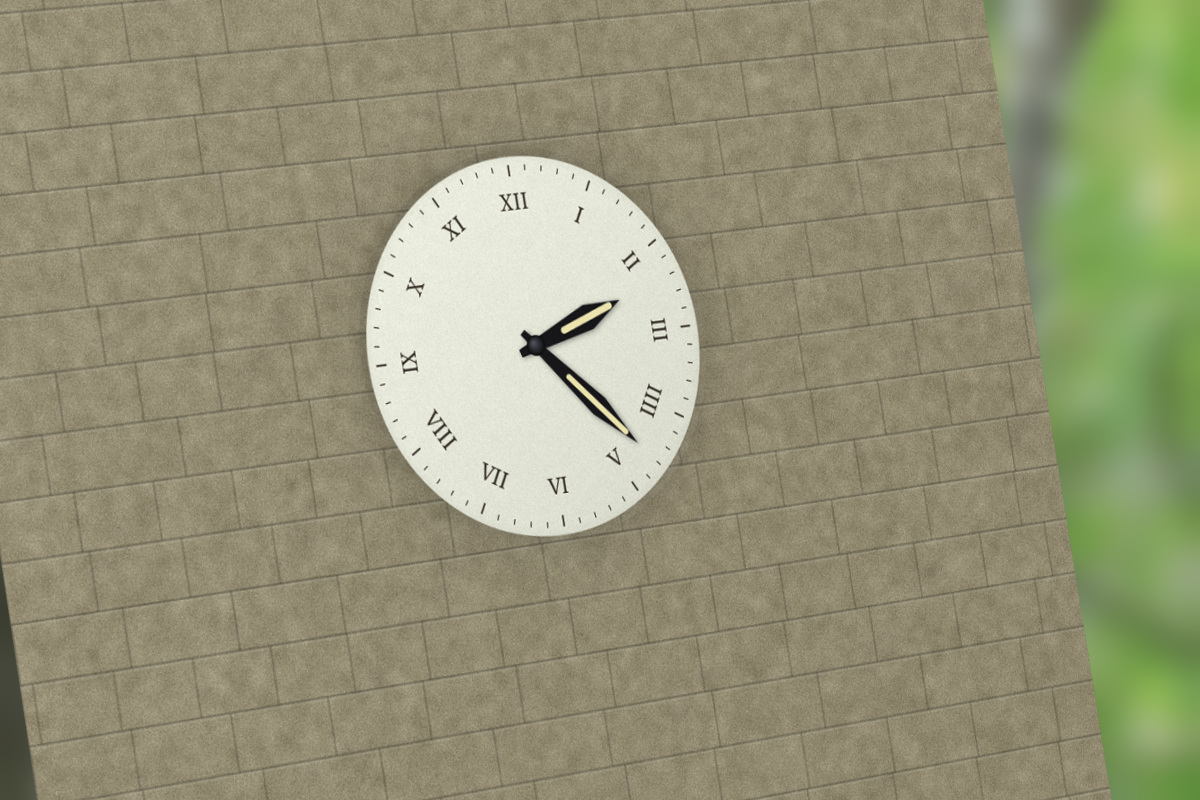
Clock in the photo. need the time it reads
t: 2:23
